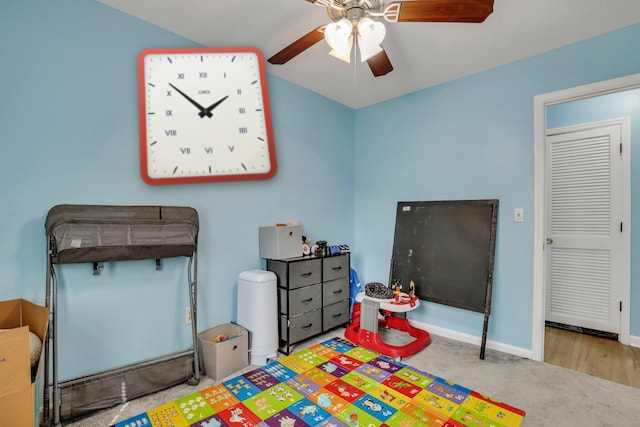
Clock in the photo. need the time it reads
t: 1:52
